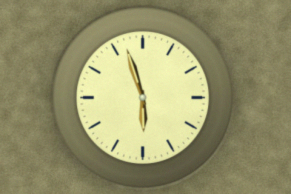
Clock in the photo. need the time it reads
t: 5:57
